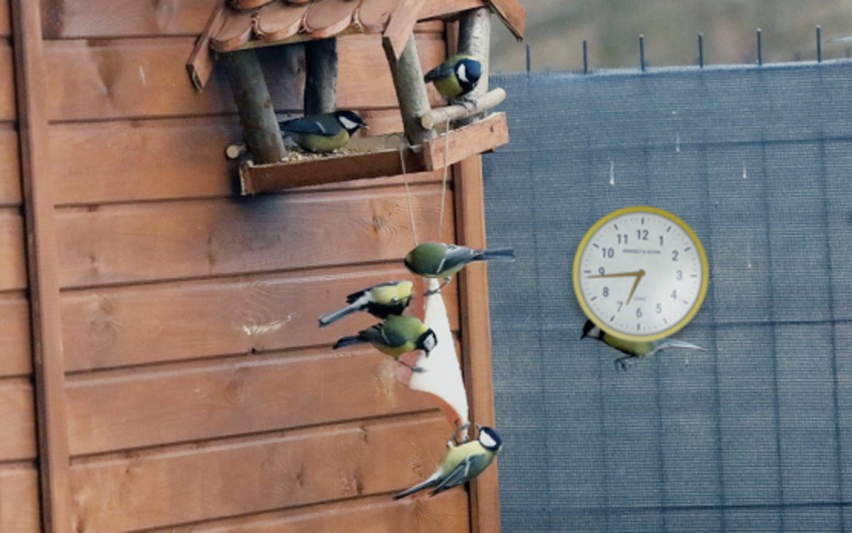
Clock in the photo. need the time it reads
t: 6:44
